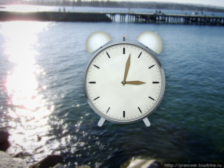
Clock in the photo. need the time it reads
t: 3:02
